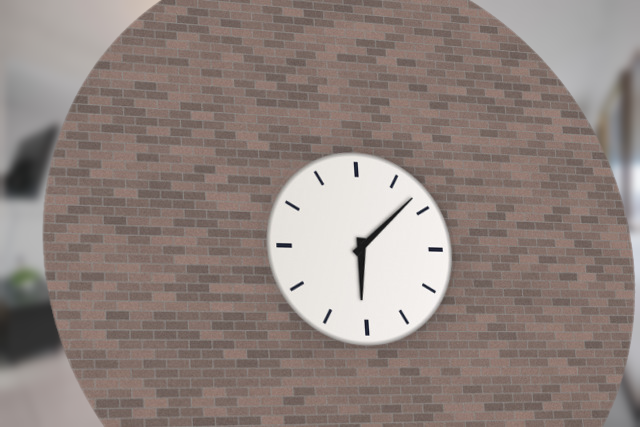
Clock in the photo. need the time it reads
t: 6:08
